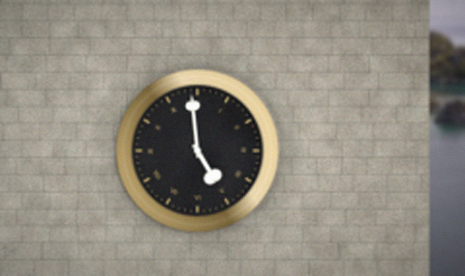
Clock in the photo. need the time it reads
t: 4:59
